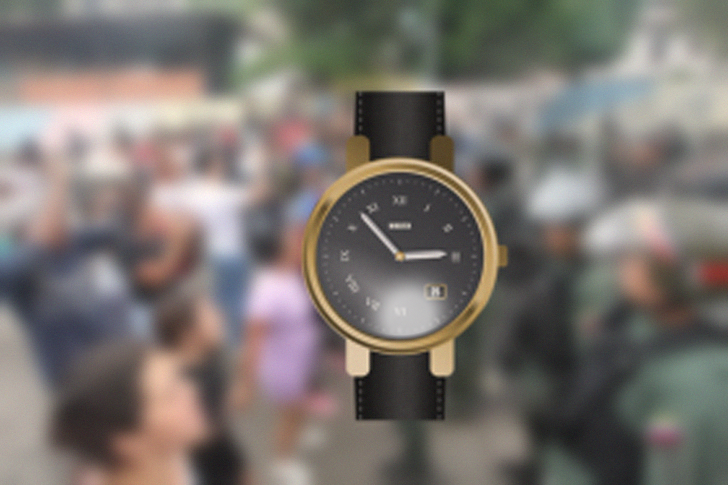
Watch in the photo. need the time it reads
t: 2:53
